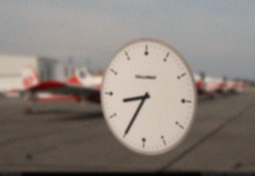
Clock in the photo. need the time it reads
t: 8:35
